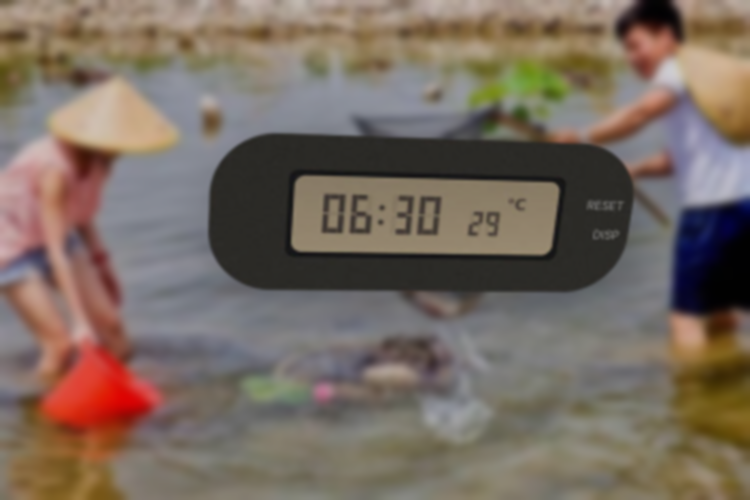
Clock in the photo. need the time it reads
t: 6:30
